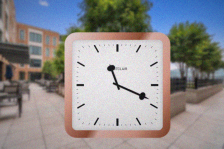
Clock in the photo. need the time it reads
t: 11:19
